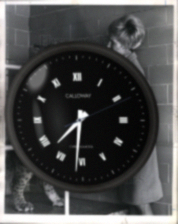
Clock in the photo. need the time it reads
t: 7:31:11
